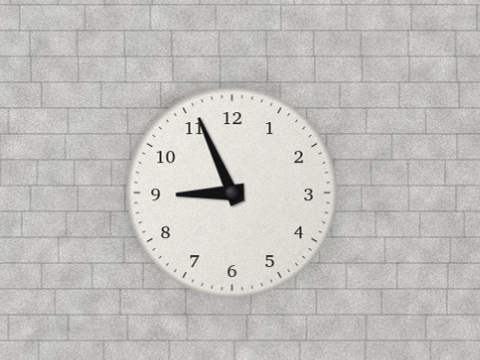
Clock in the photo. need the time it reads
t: 8:56
